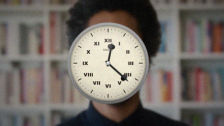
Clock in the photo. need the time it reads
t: 12:22
